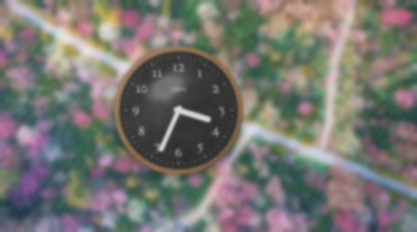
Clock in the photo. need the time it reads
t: 3:34
